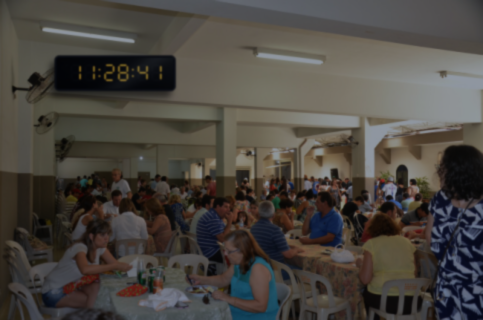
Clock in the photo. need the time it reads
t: 11:28:41
